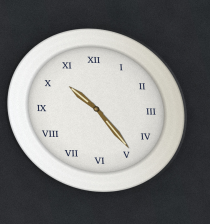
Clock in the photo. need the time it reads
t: 10:24
